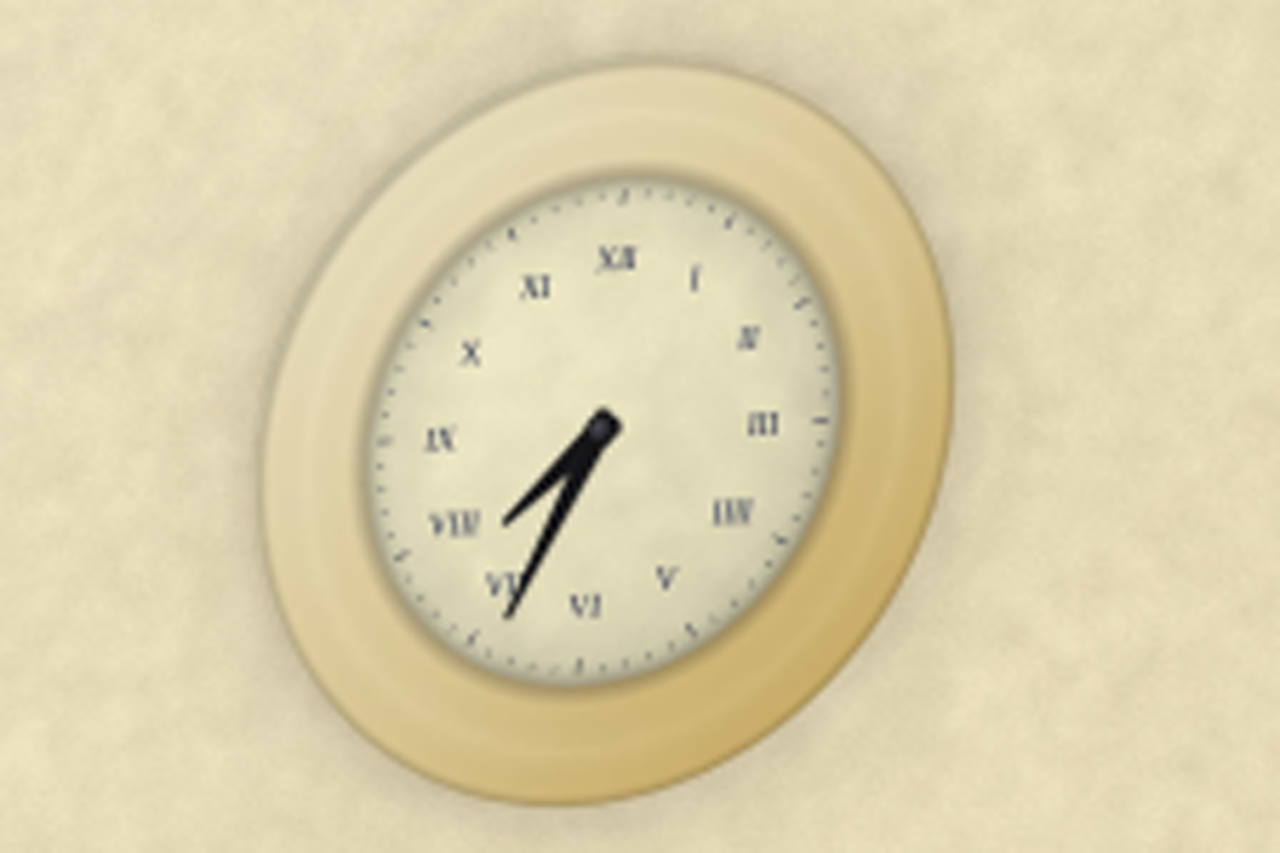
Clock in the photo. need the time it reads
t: 7:34
